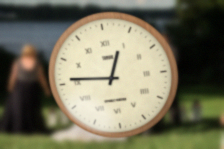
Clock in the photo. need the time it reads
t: 12:46
